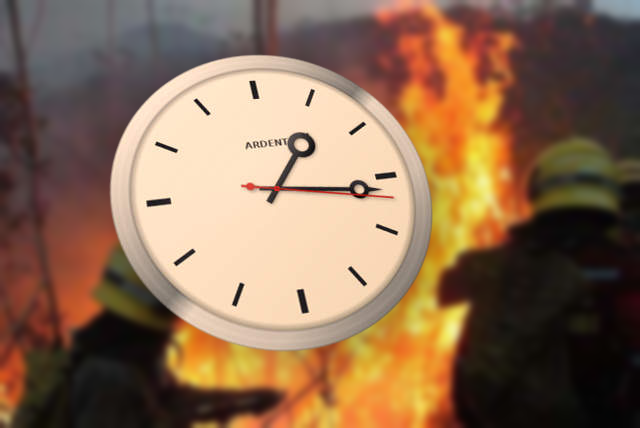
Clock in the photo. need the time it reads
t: 1:16:17
